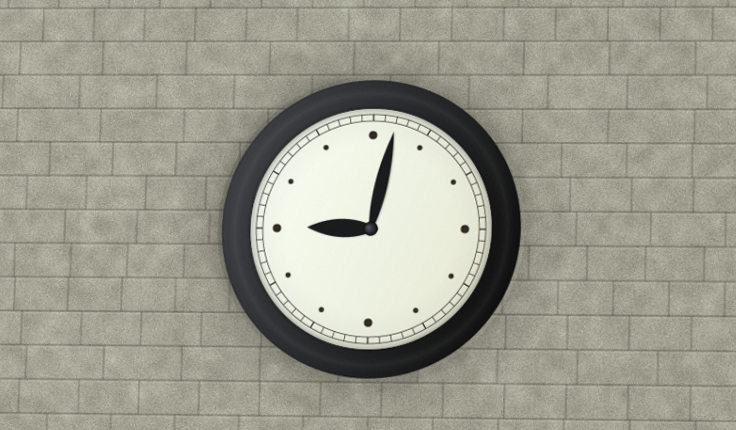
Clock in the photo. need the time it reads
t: 9:02
